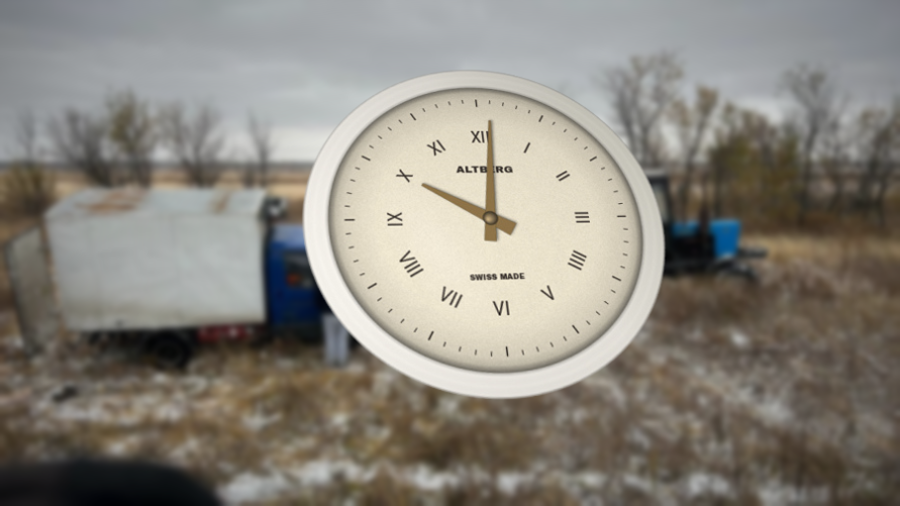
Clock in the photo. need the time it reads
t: 10:01
